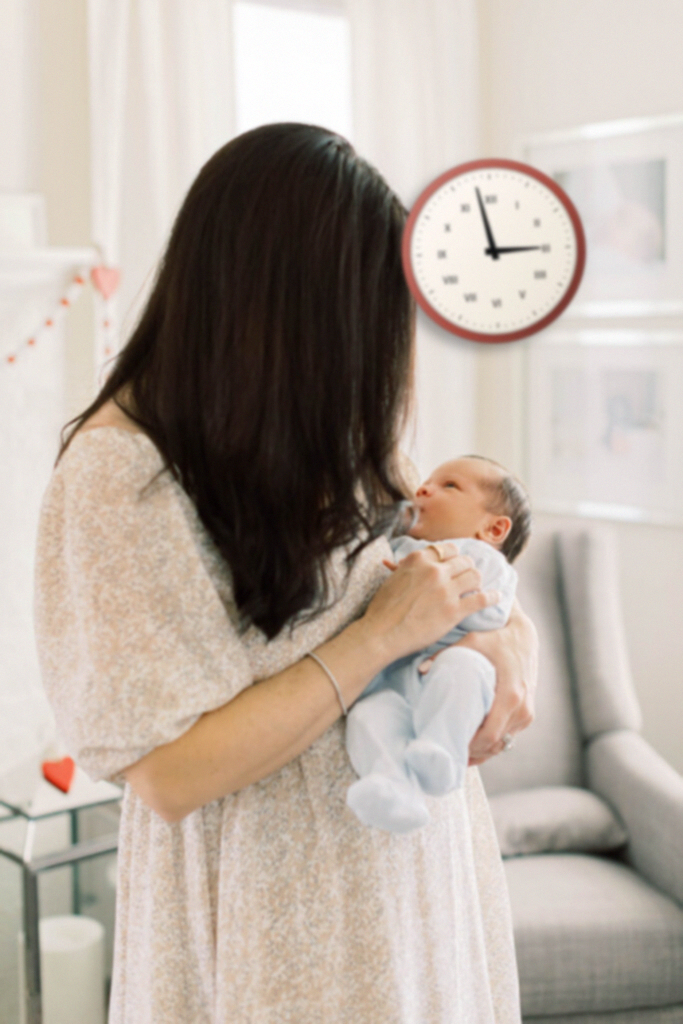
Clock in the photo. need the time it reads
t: 2:58
